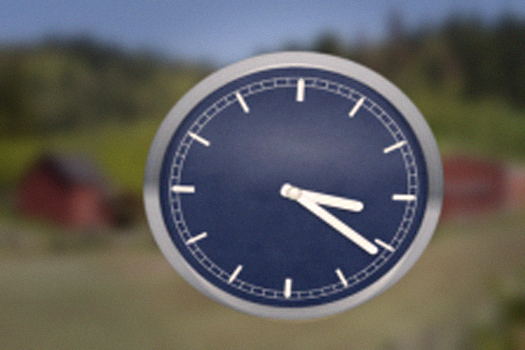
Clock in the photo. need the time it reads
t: 3:21
